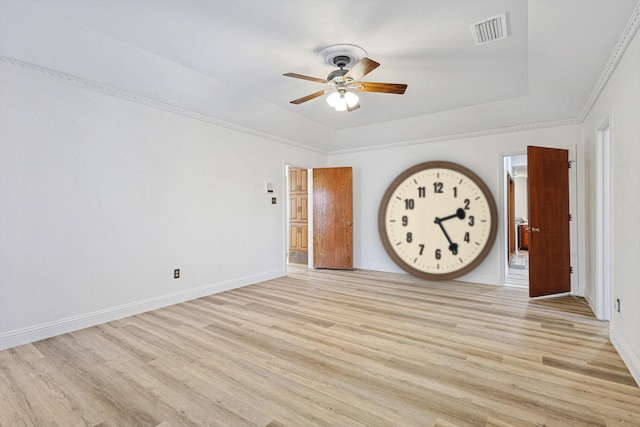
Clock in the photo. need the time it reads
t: 2:25
